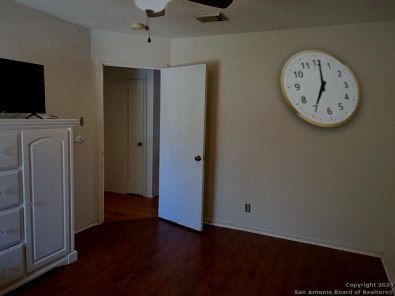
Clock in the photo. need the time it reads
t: 7:01
